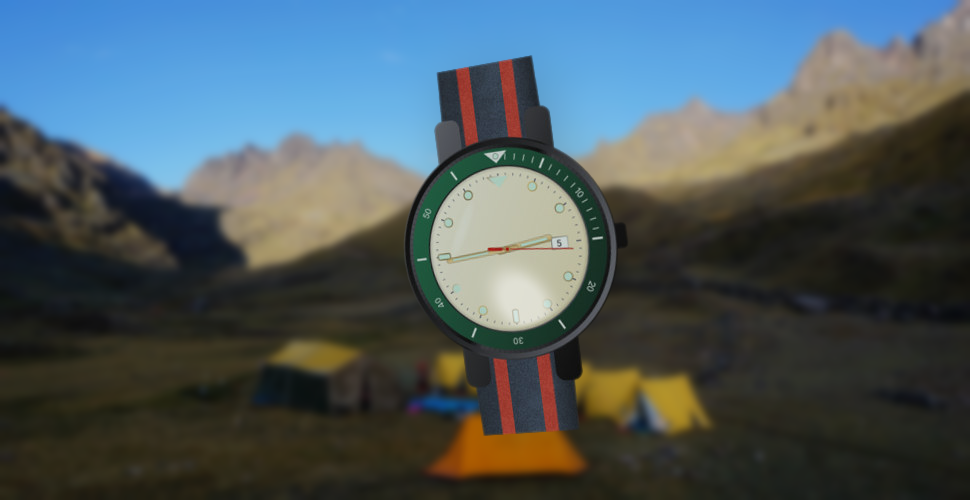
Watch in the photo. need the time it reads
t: 2:44:16
